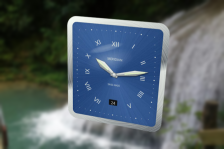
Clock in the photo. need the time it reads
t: 10:13
